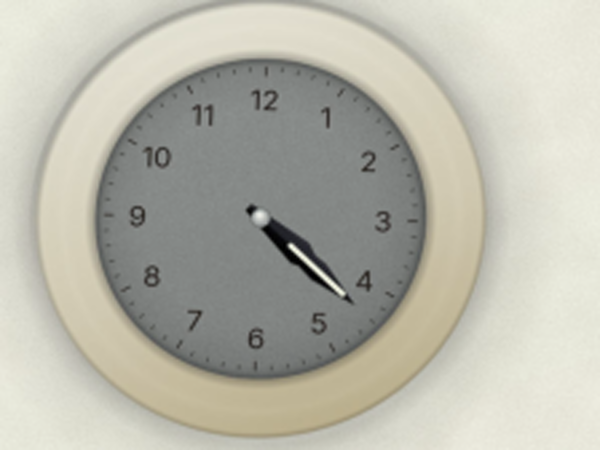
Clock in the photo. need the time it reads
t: 4:22
